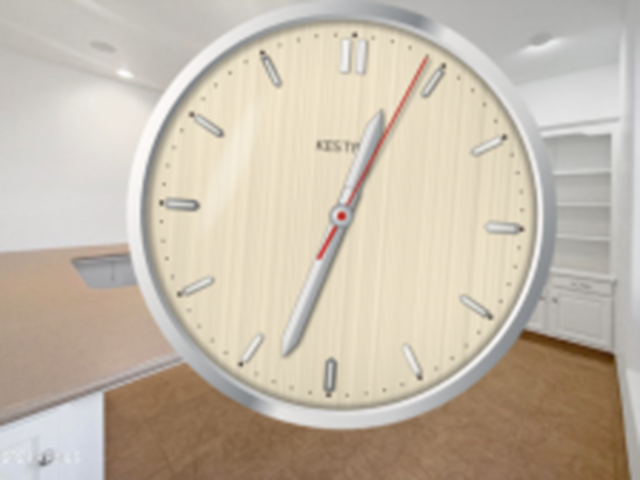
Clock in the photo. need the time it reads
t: 12:33:04
